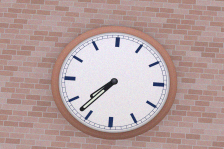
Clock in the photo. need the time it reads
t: 7:37
